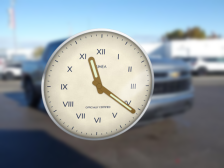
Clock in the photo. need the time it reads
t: 11:21
